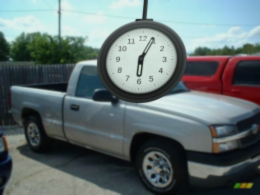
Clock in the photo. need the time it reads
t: 6:04
